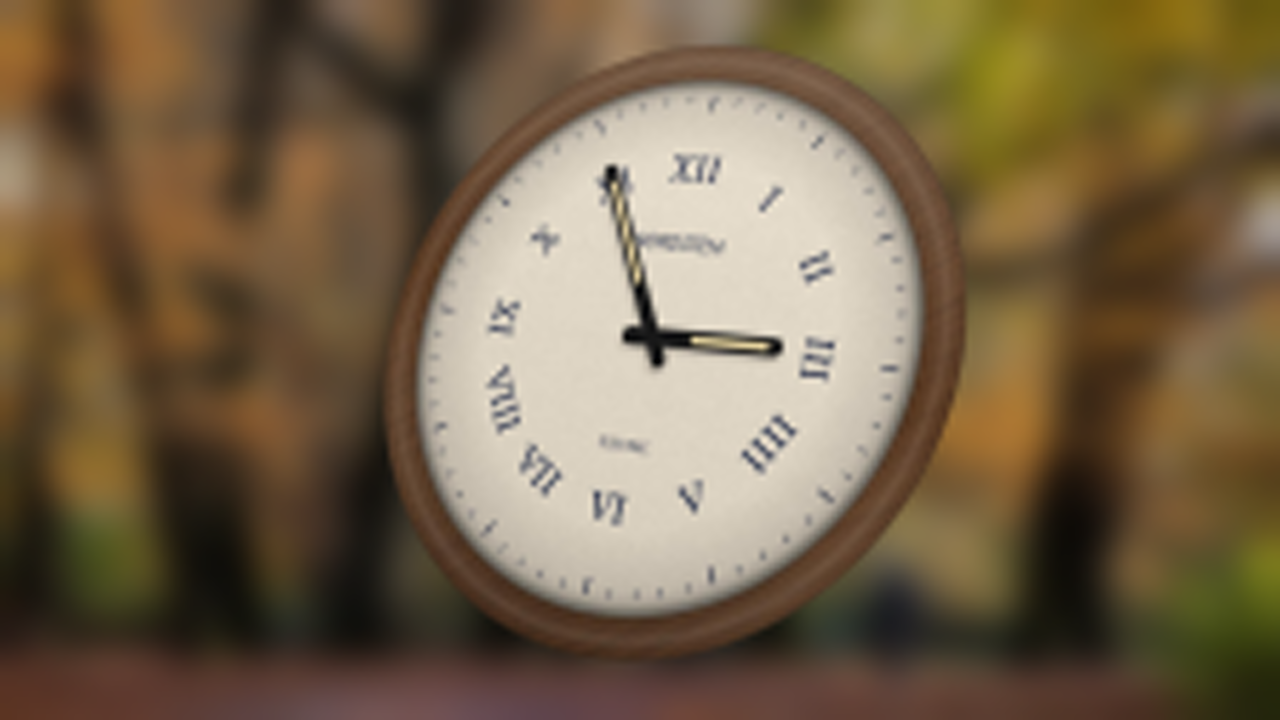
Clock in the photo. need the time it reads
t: 2:55
